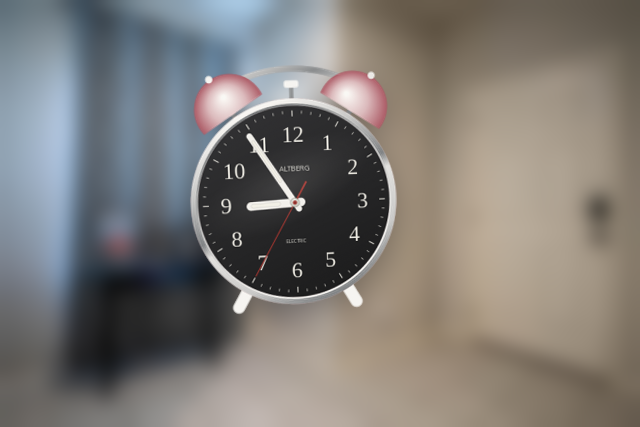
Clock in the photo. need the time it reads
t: 8:54:35
